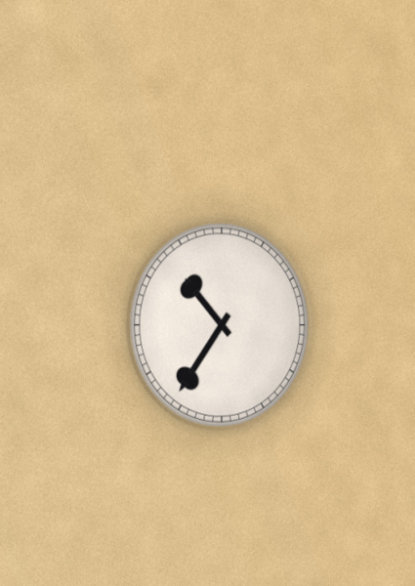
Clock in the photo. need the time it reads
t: 10:36
